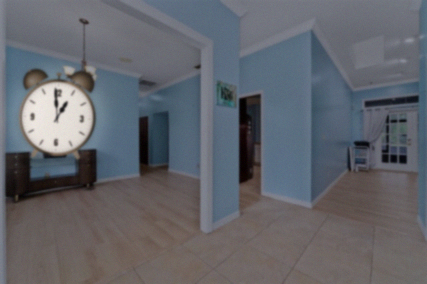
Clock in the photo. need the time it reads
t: 12:59
